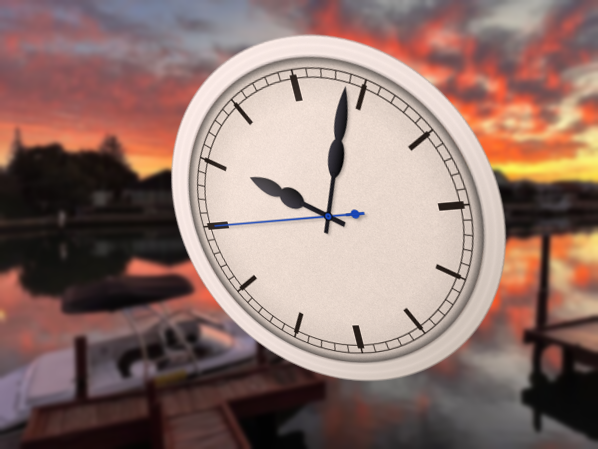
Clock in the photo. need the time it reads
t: 10:03:45
